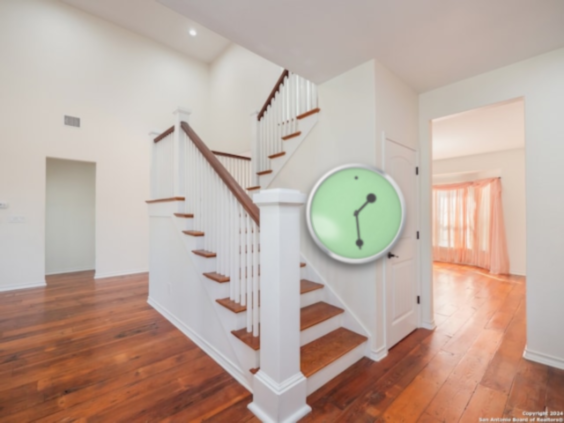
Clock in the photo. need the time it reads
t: 1:29
